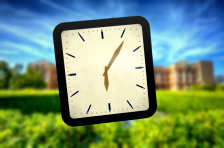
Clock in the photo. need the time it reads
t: 6:06
